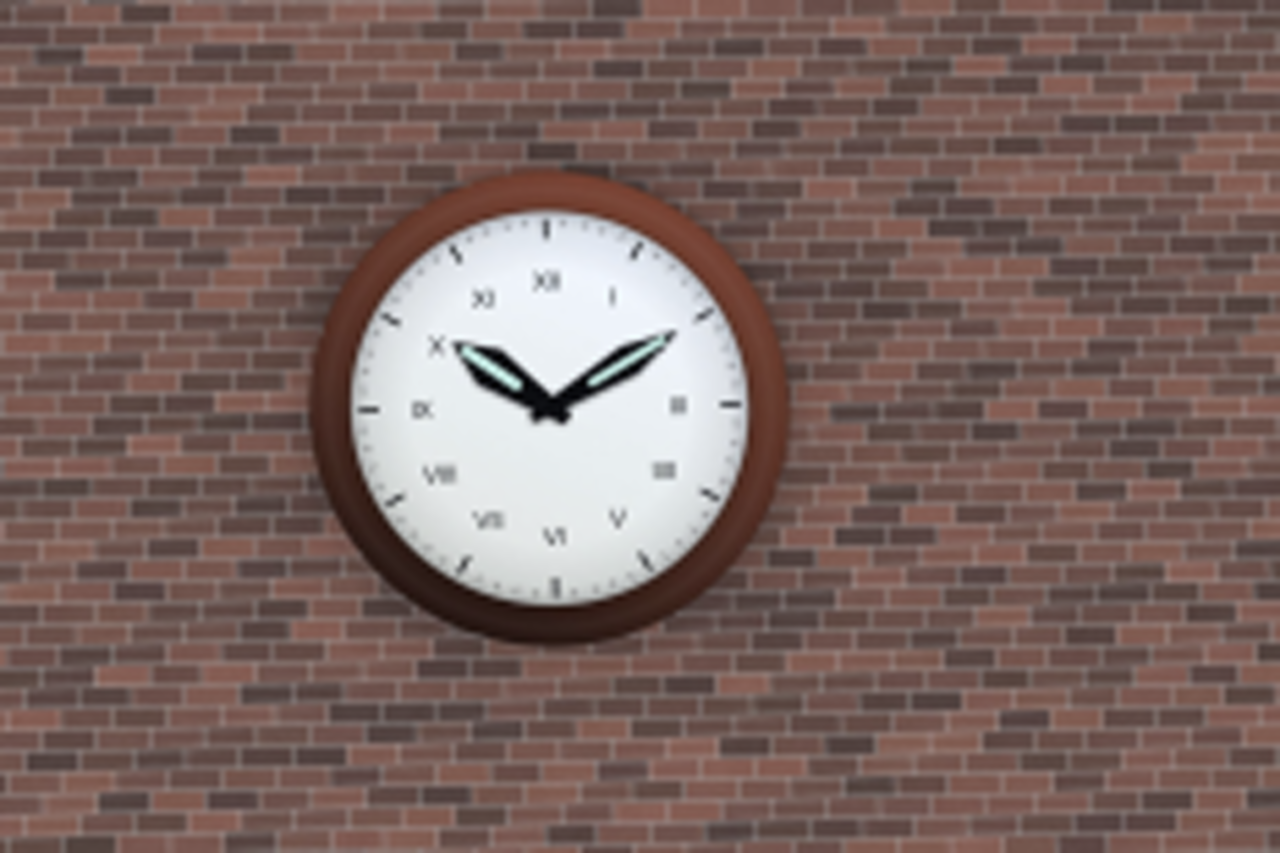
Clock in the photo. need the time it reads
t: 10:10
